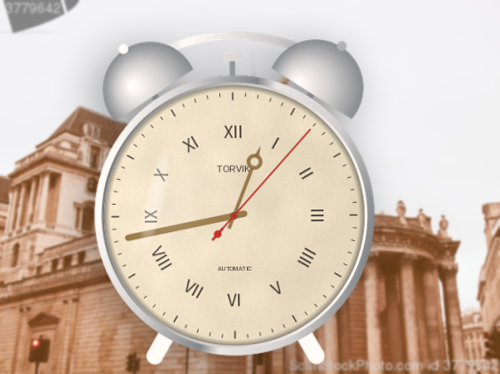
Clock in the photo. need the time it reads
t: 12:43:07
